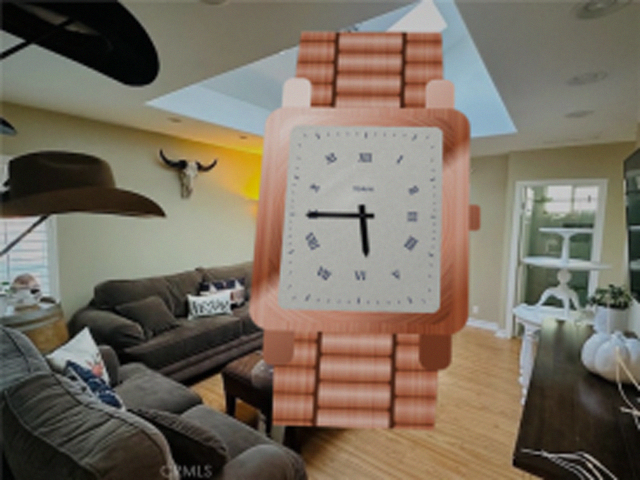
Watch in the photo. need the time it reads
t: 5:45
